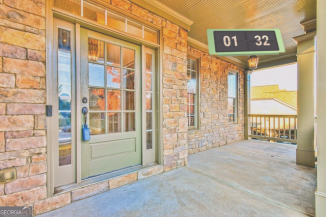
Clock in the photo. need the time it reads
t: 1:32
